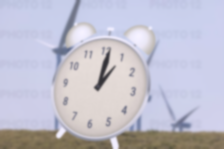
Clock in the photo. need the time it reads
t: 1:01
